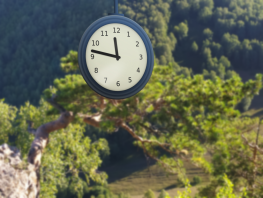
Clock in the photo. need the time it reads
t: 11:47
